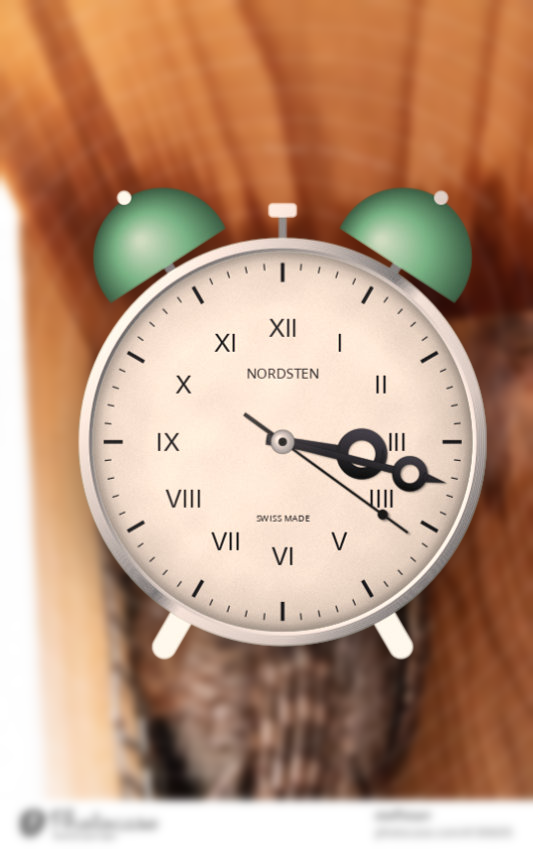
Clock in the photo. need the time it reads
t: 3:17:21
